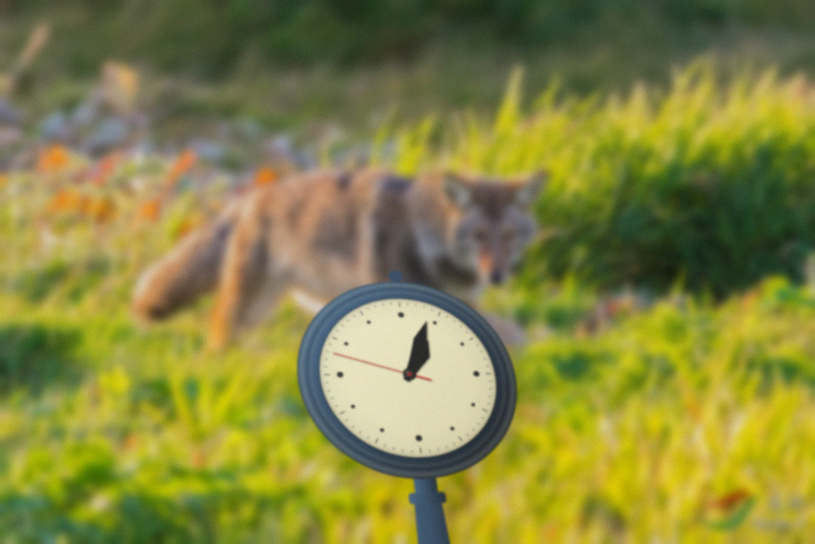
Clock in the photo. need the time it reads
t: 1:03:48
